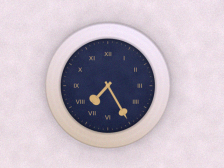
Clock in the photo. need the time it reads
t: 7:25
